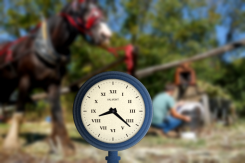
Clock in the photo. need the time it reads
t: 8:22
